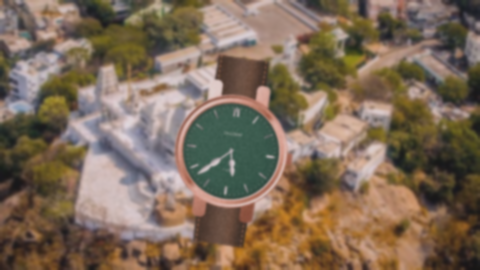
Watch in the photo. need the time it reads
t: 5:38
